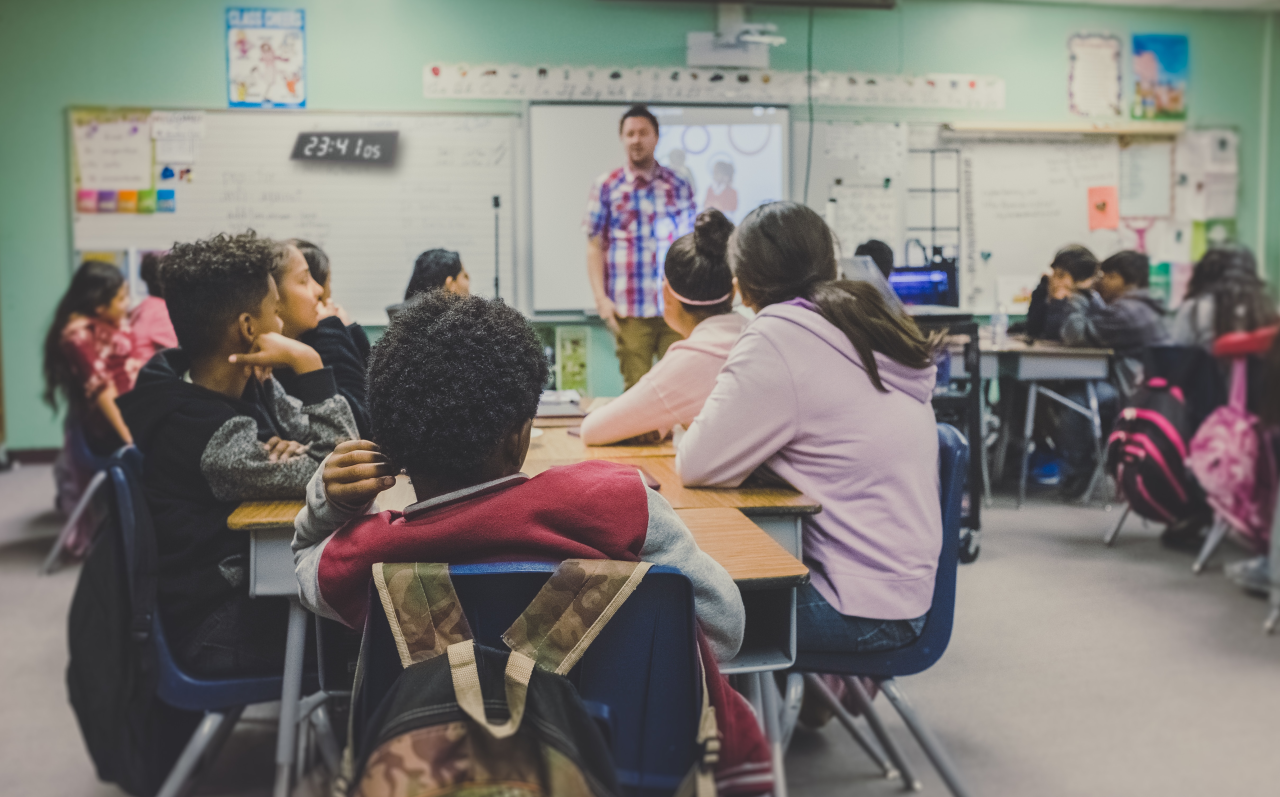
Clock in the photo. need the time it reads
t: 23:41
